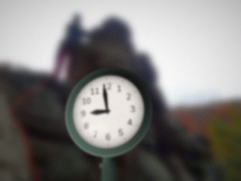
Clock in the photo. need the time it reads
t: 8:59
